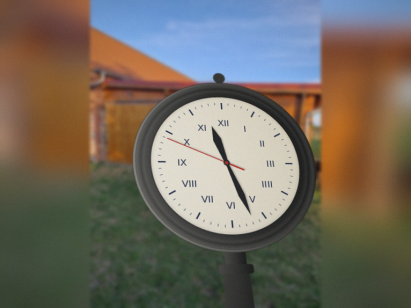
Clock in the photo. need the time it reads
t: 11:26:49
